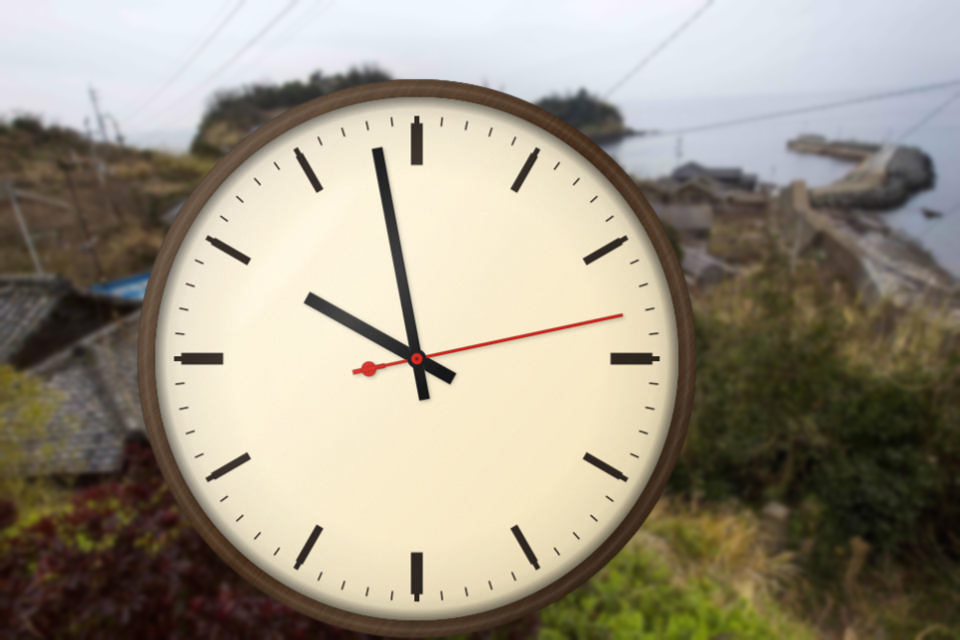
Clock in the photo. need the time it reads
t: 9:58:13
